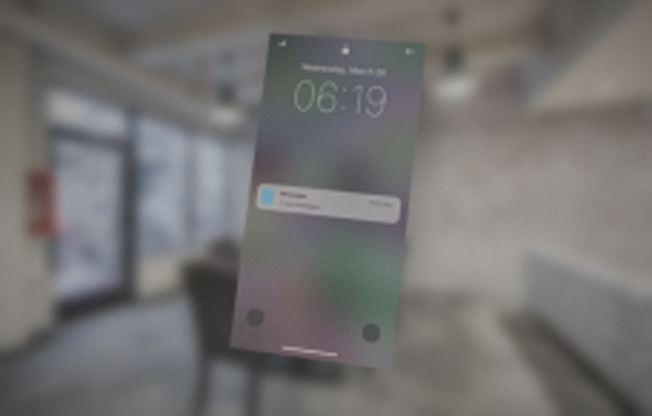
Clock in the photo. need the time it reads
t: 6:19
